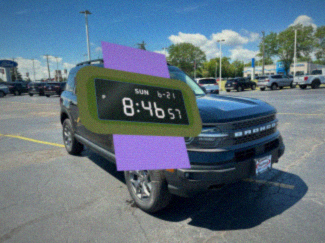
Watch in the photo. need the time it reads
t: 8:46:57
